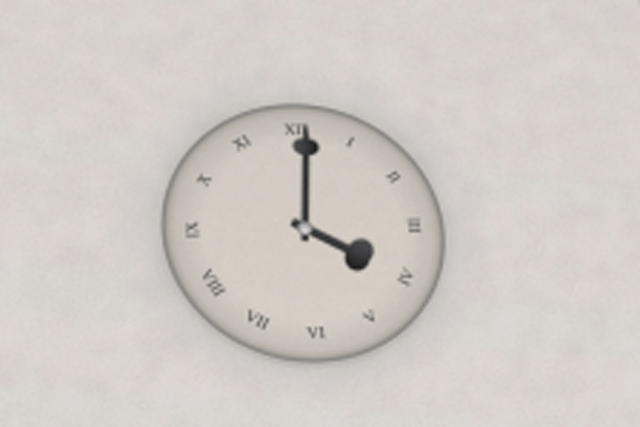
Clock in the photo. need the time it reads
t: 4:01
